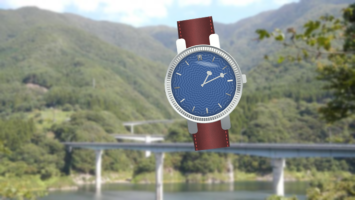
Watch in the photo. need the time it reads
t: 1:12
